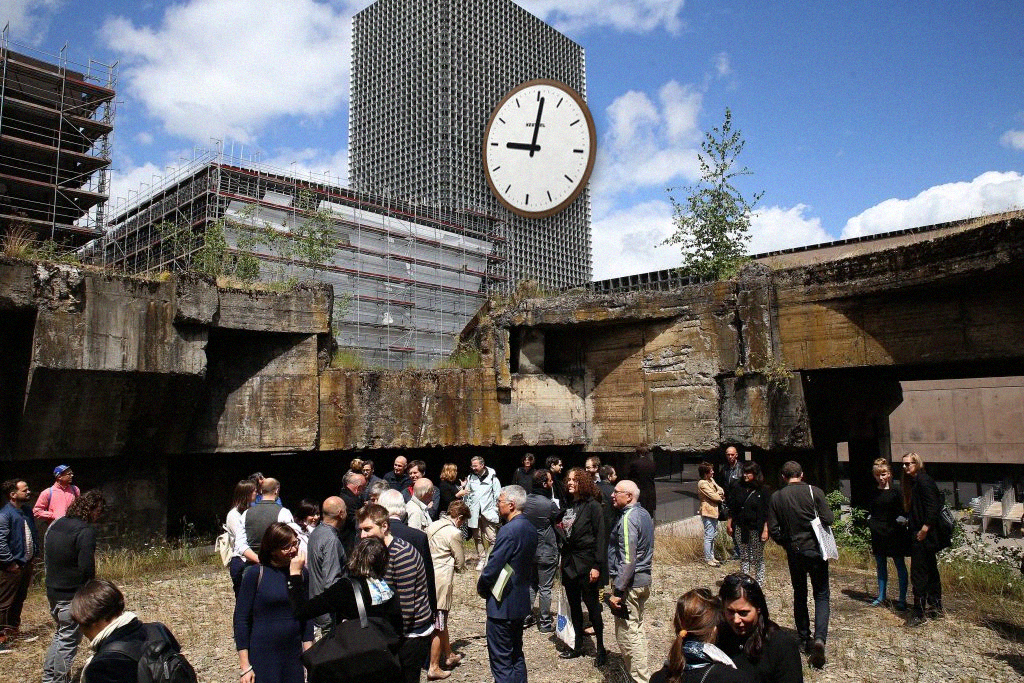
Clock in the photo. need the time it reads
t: 9:01
